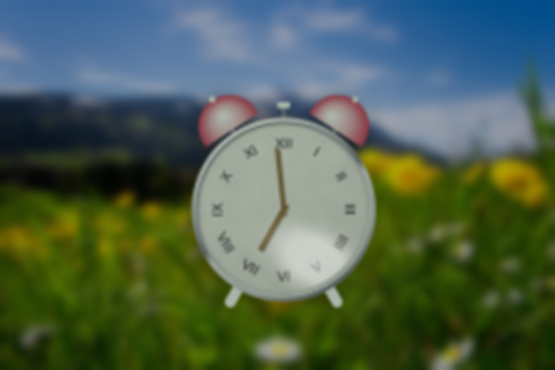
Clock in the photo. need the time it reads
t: 6:59
